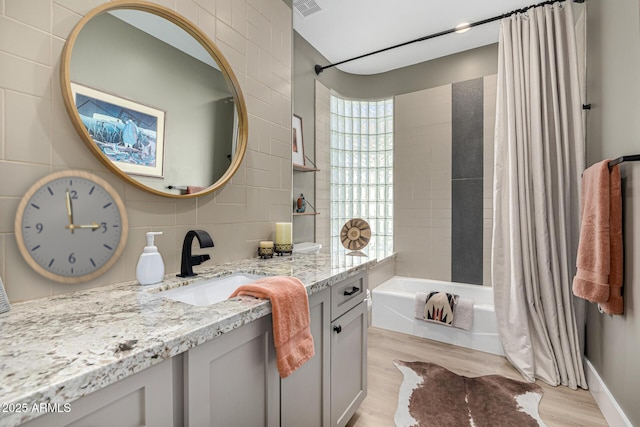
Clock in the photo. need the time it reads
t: 2:59
